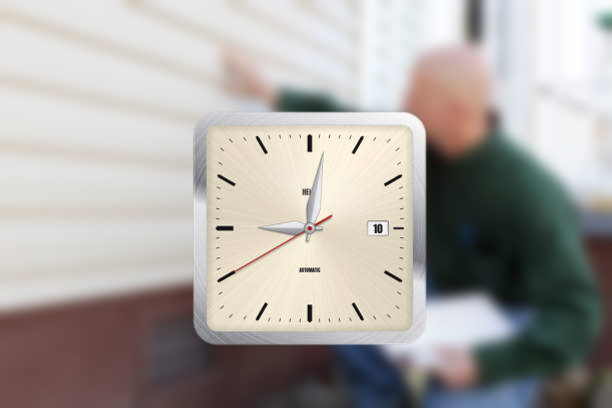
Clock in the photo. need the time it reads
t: 9:01:40
